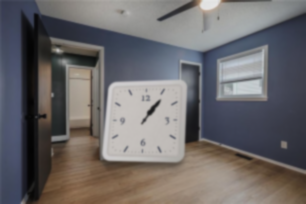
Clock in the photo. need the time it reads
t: 1:06
